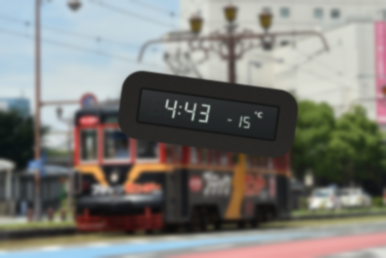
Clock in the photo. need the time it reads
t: 4:43
